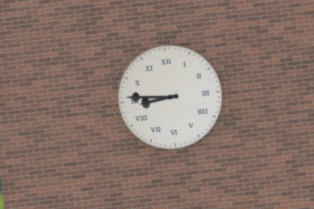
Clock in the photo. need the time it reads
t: 8:46
